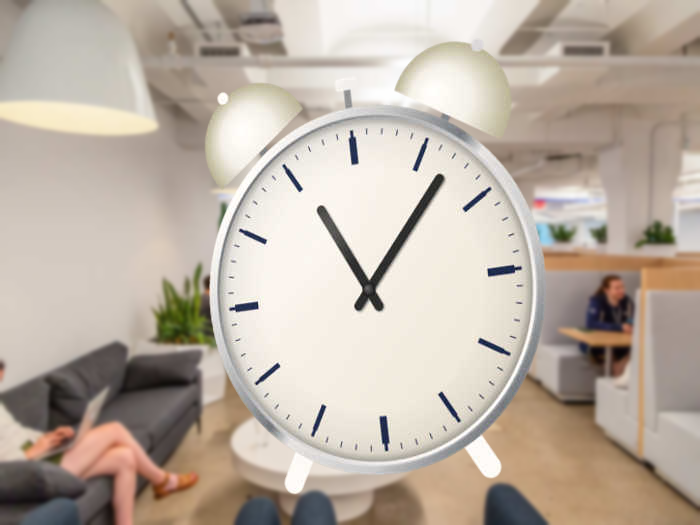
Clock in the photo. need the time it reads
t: 11:07
